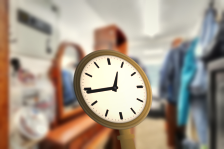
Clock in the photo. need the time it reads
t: 12:44
